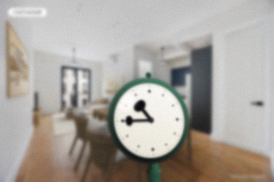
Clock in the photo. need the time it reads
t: 10:45
